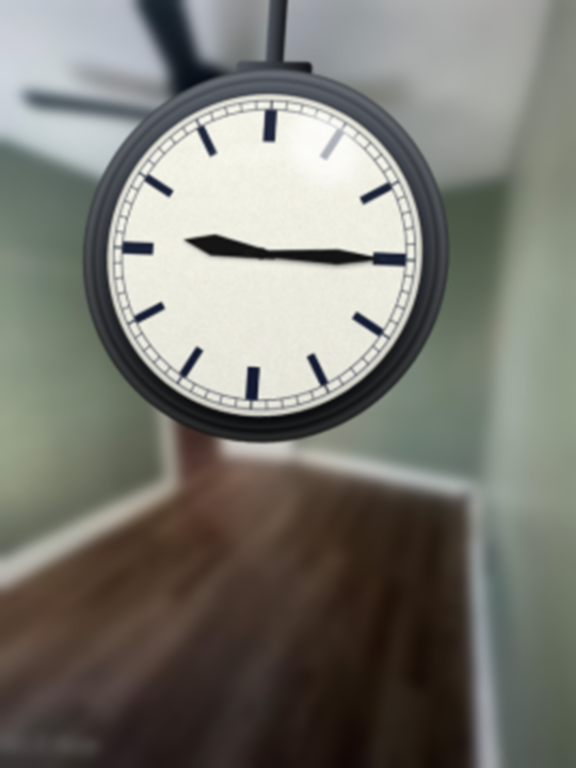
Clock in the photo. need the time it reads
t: 9:15
